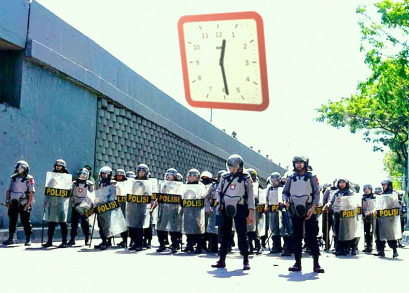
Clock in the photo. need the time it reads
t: 12:29
